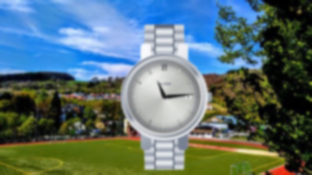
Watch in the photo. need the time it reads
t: 11:14
